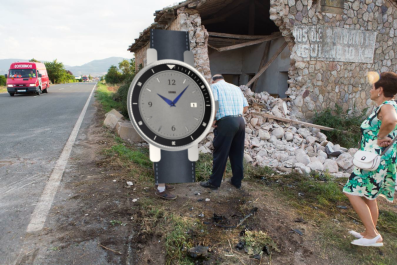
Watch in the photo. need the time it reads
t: 10:07
